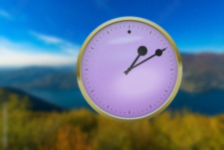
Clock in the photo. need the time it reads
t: 1:10
